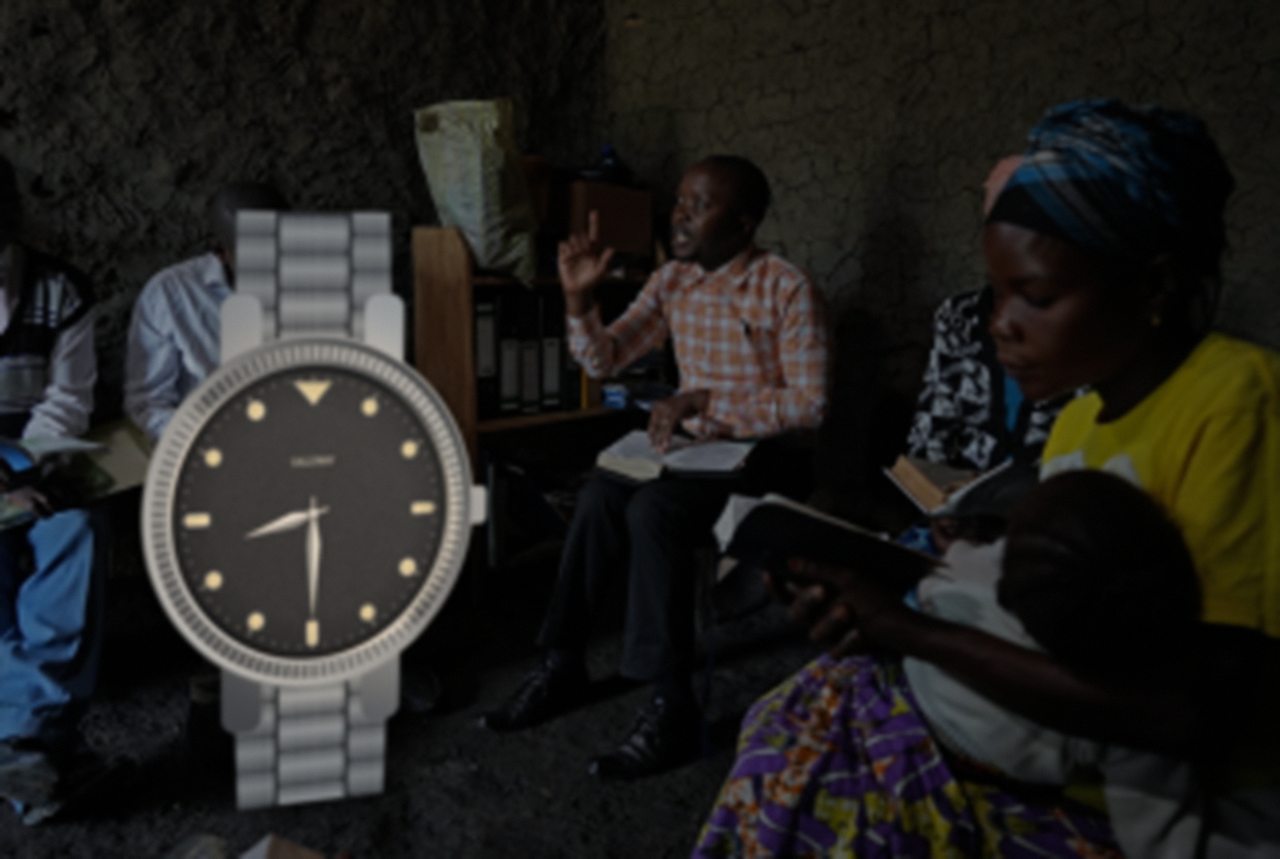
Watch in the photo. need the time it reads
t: 8:30
